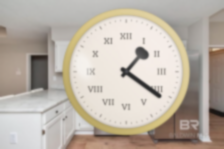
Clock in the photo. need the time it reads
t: 1:21
